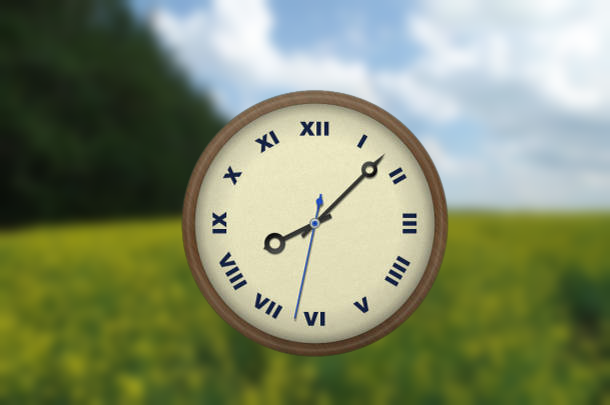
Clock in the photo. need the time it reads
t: 8:07:32
